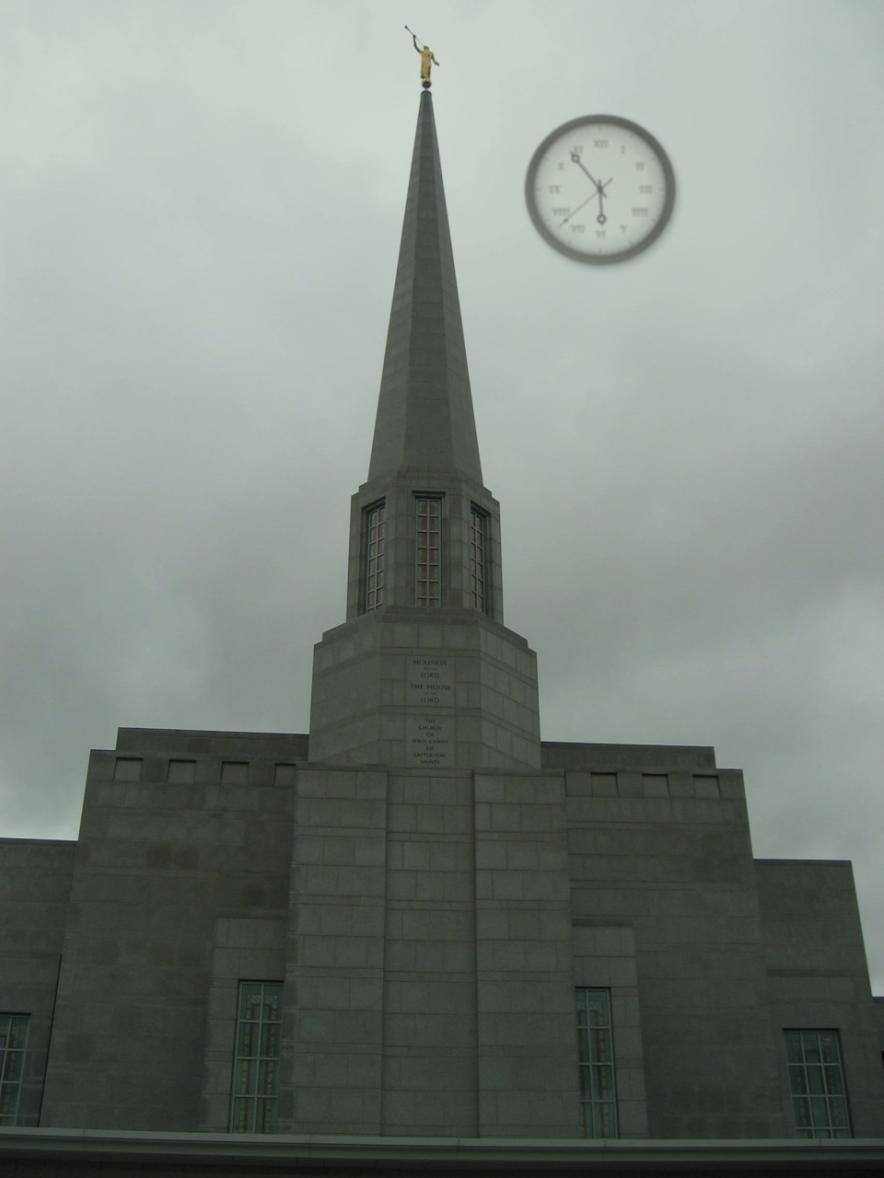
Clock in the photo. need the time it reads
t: 5:53:38
